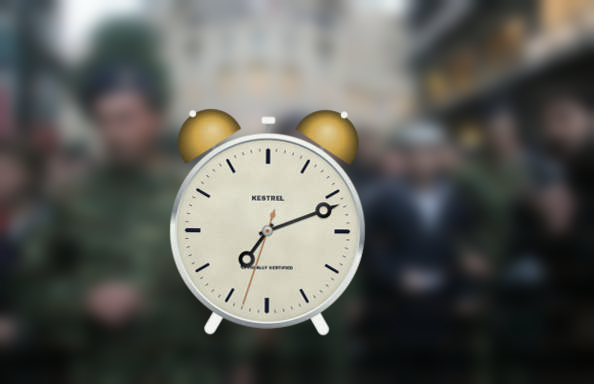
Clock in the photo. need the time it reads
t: 7:11:33
